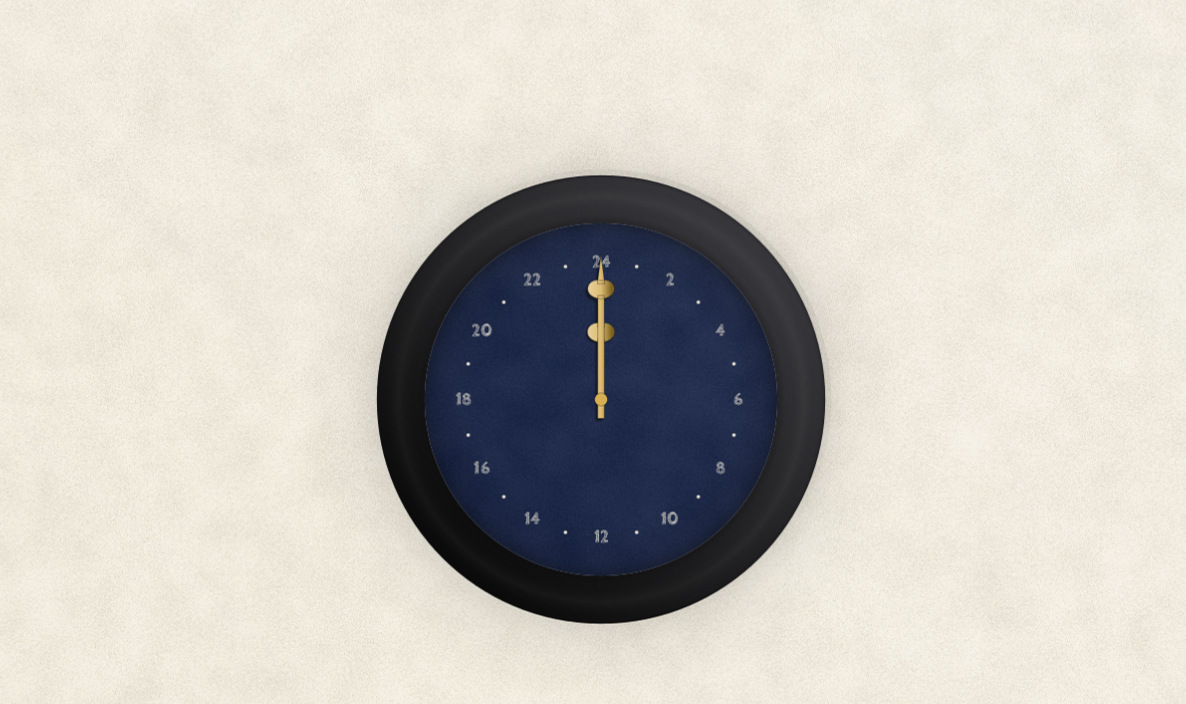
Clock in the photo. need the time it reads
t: 0:00
